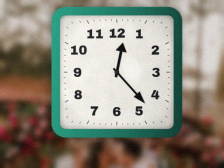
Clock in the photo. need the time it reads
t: 12:23
